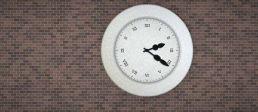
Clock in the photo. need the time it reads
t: 2:21
